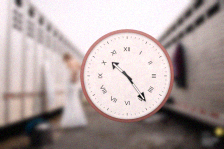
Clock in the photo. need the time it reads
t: 10:24
